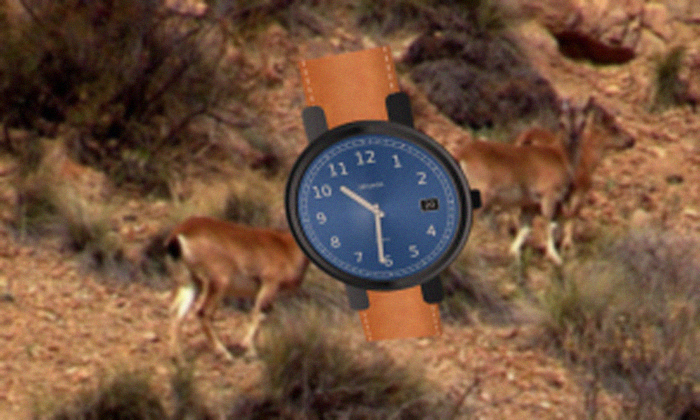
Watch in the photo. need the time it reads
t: 10:31
